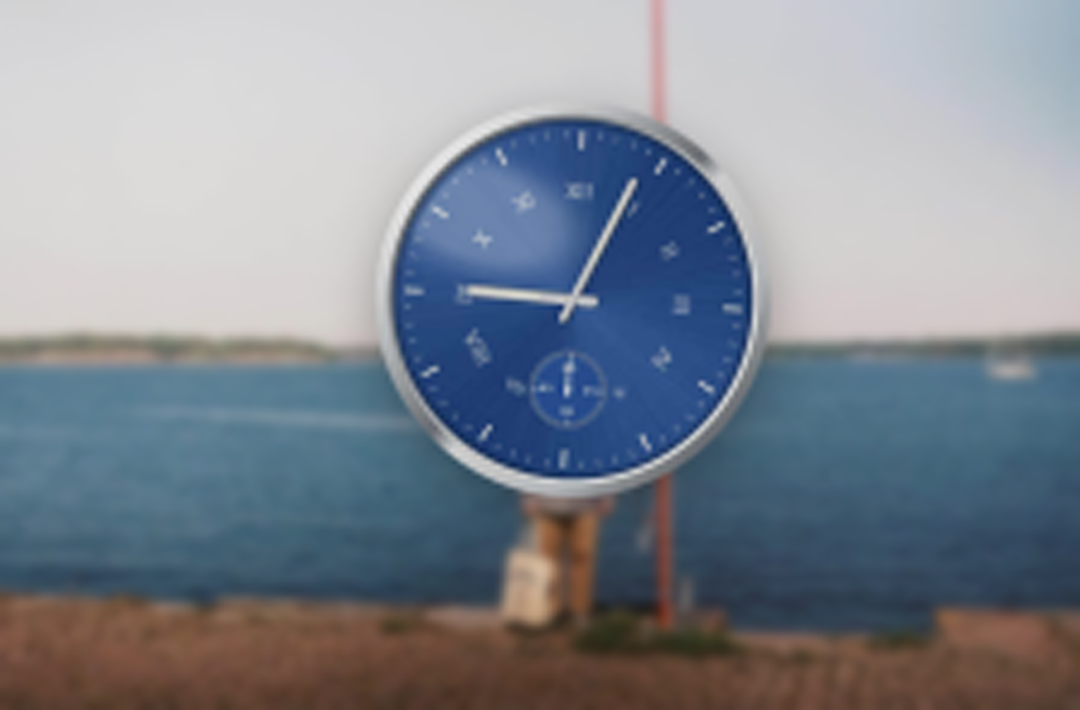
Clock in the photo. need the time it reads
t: 9:04
